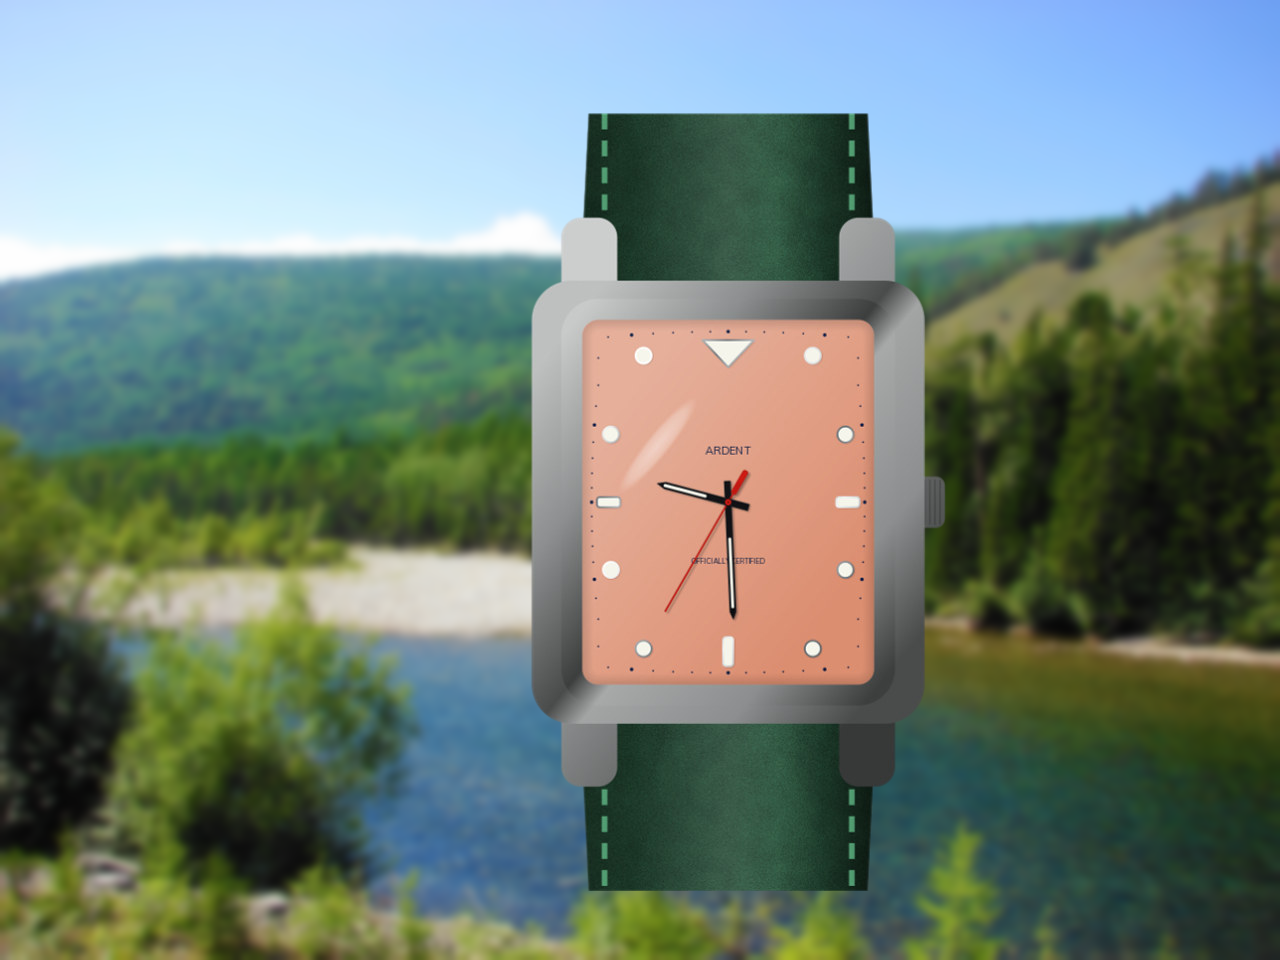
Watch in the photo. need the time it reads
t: 9:29:35
